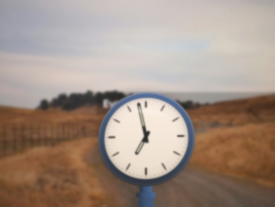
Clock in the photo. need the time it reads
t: 6:58
